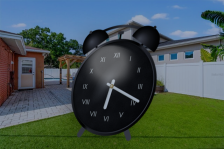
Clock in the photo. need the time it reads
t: 6:19
